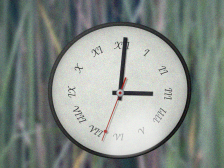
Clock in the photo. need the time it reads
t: 3:00:33
